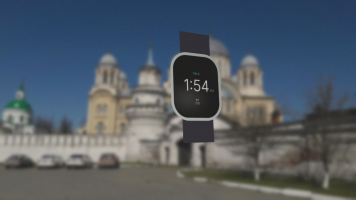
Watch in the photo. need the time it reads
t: 1:54
